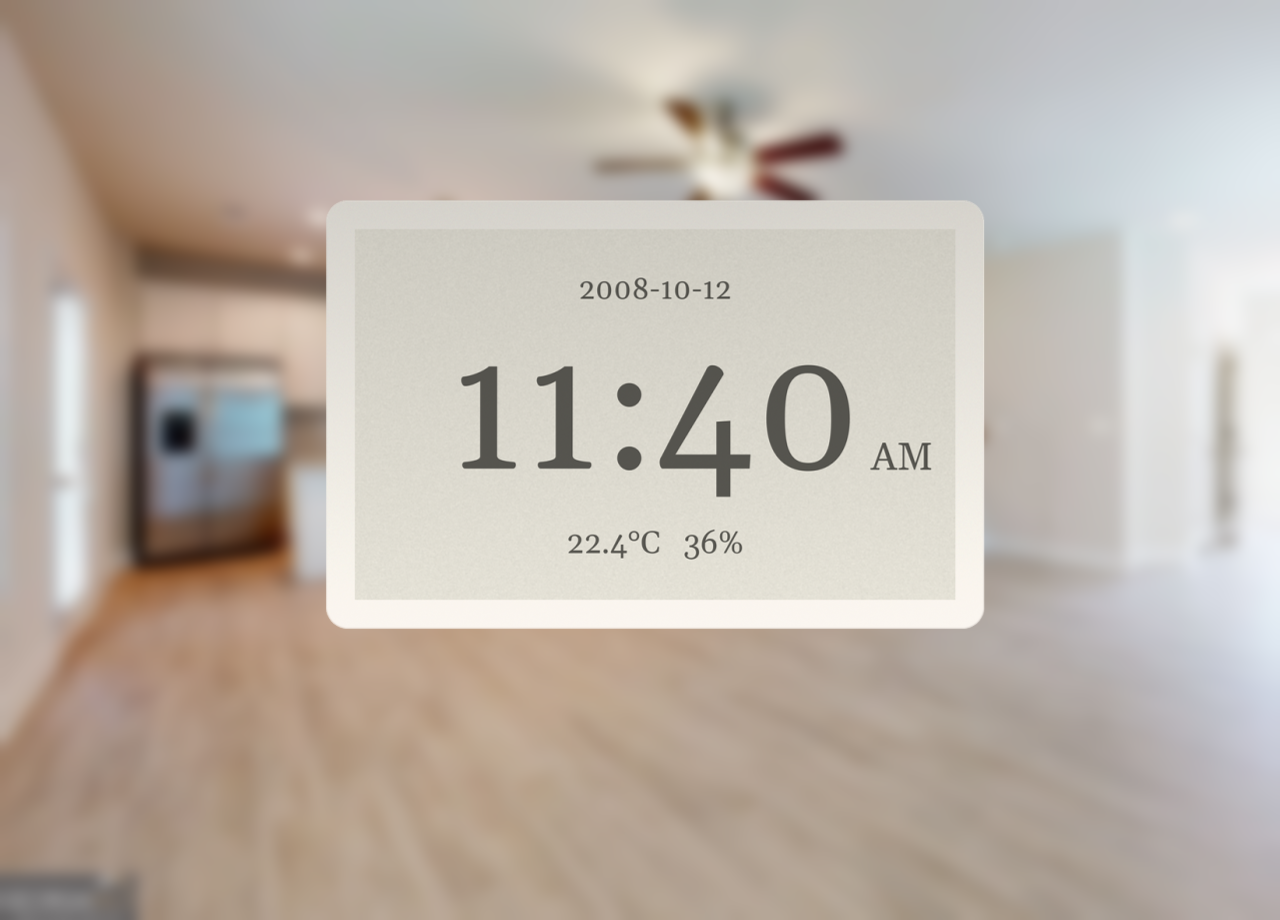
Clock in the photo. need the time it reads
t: 11:40
